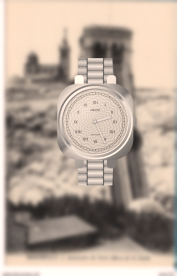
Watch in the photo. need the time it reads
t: 2:26
